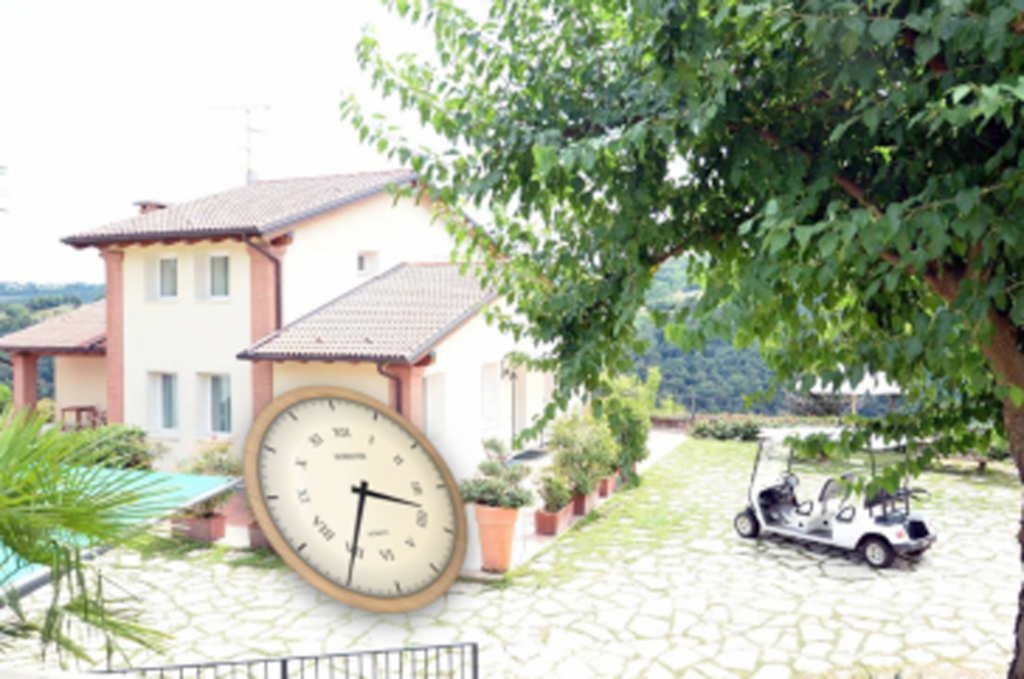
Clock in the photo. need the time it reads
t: 3:35
